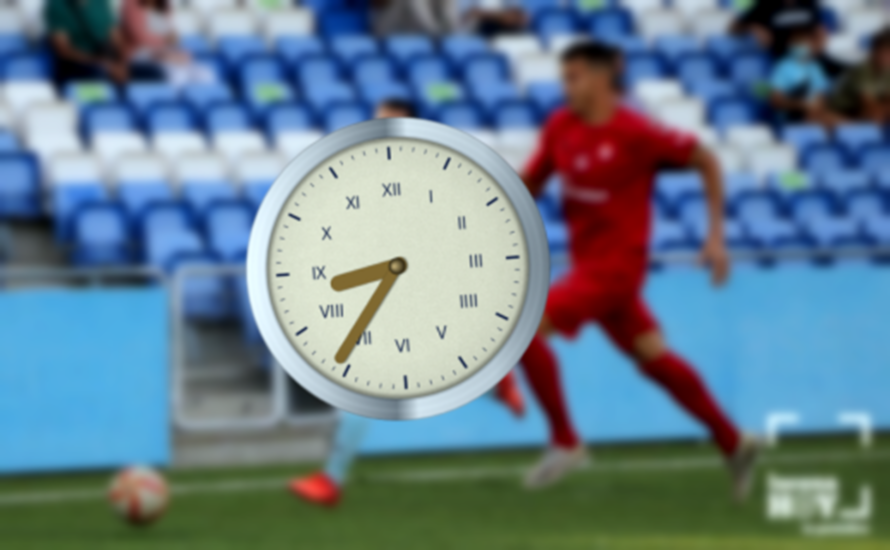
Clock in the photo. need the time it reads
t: 8:36
